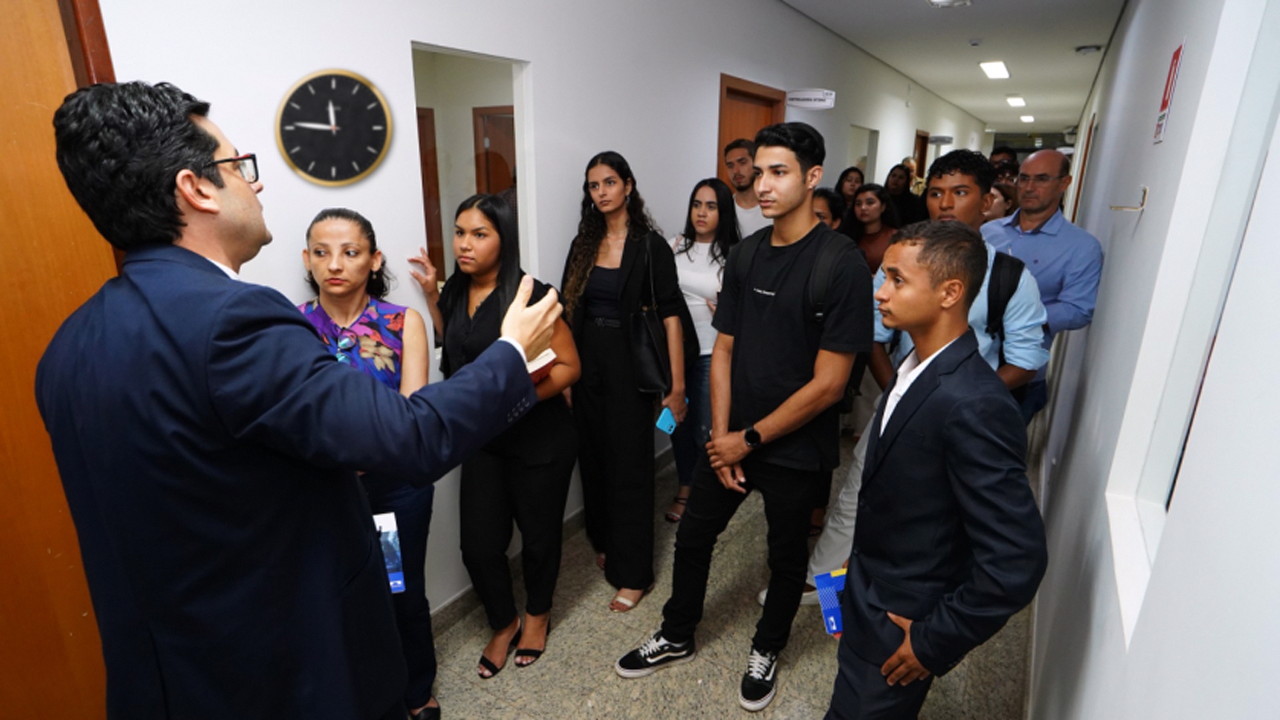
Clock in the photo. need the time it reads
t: 11:46
